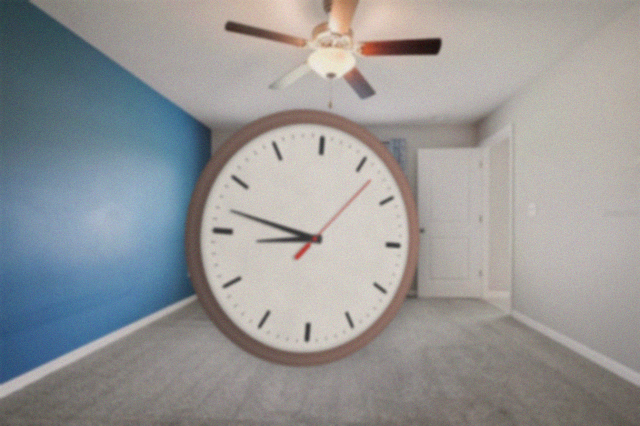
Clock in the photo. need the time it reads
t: 8:47:07
